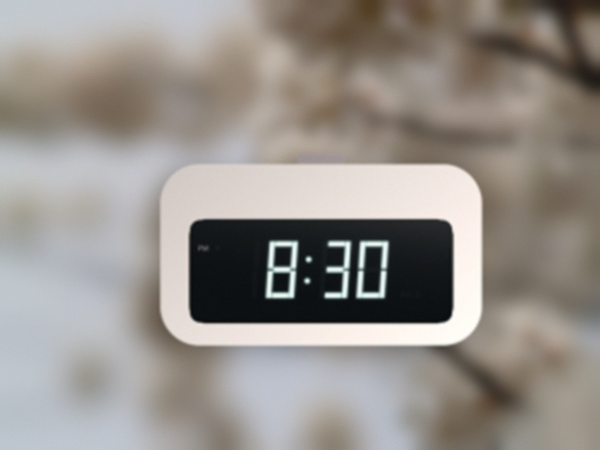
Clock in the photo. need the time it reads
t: 8:30
